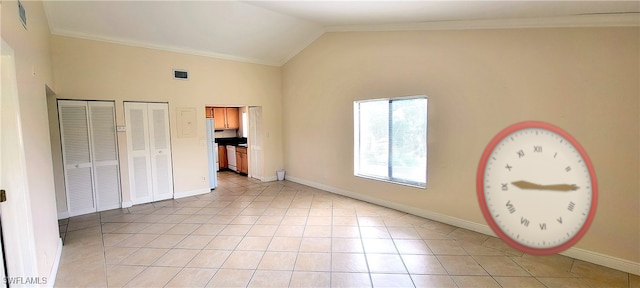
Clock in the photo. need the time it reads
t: 9:15
